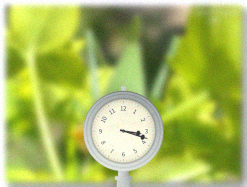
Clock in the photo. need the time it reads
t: 3:18
